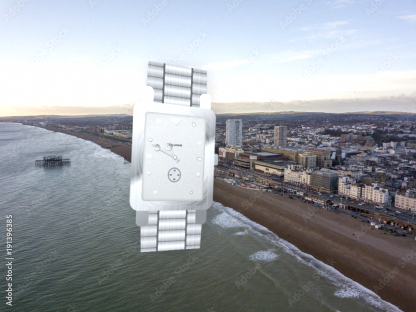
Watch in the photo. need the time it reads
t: 10:49
